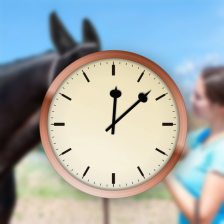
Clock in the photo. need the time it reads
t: 12:08
